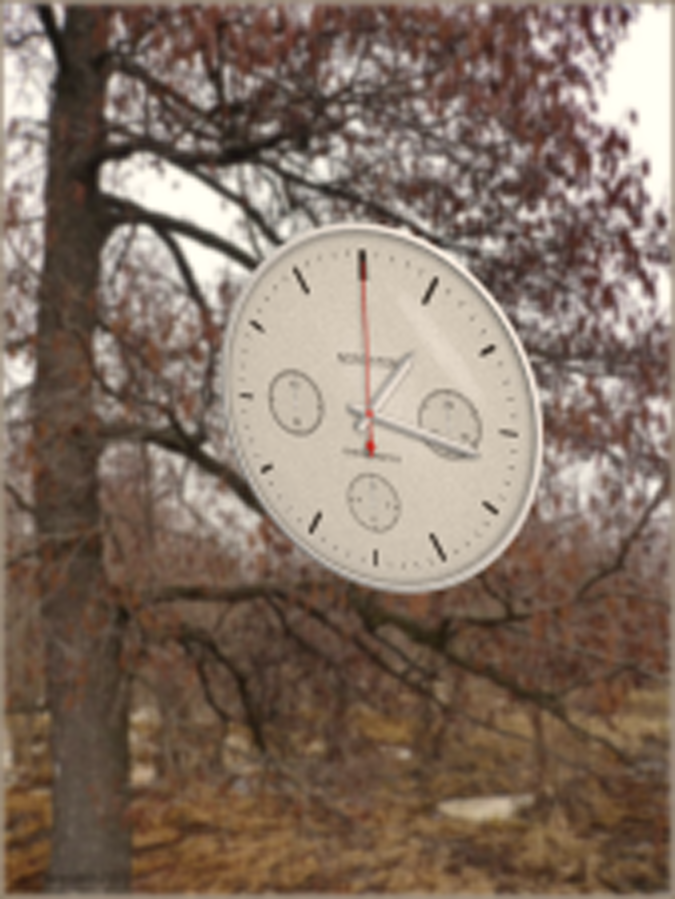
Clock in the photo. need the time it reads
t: 1:17
